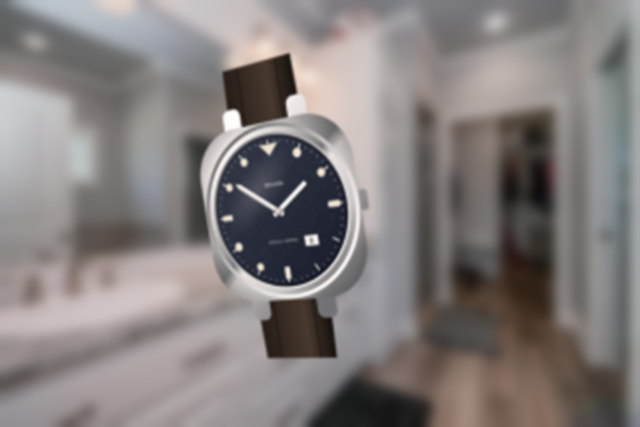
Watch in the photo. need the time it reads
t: 1:51
